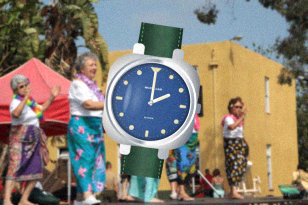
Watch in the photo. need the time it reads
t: 2:00
